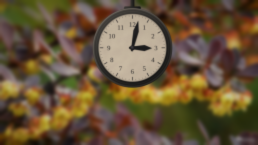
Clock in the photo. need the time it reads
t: 3:02
